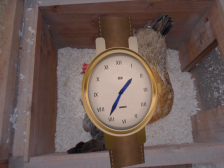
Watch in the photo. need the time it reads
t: 1:36
